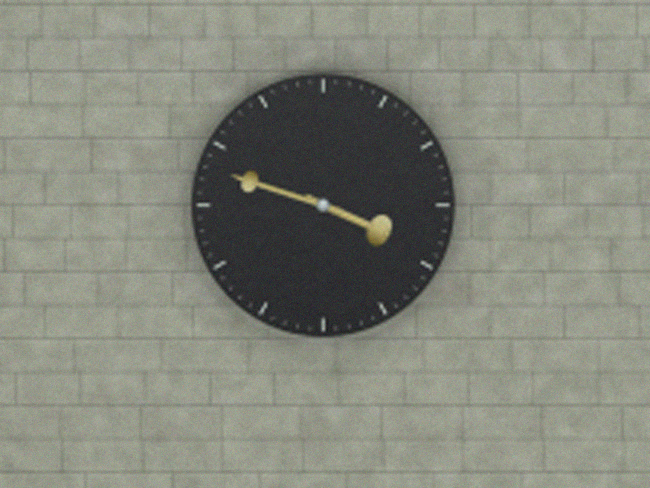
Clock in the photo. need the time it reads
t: 3:48
